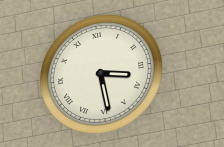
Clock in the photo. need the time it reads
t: 3:29
